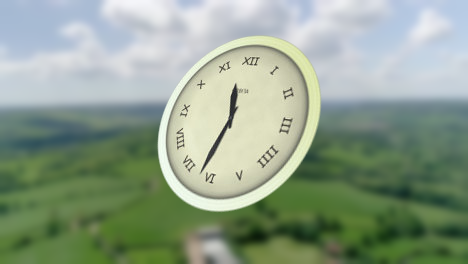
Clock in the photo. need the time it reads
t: 11:32
